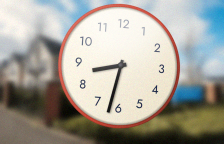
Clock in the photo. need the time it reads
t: 8:32
